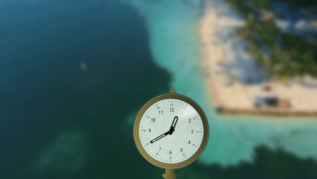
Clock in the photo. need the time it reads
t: 12:40
